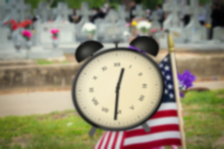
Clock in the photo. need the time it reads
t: 12:31
